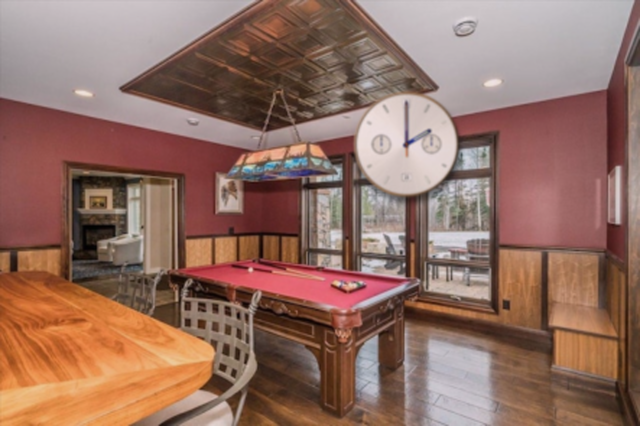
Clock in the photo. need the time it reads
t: 2:00
